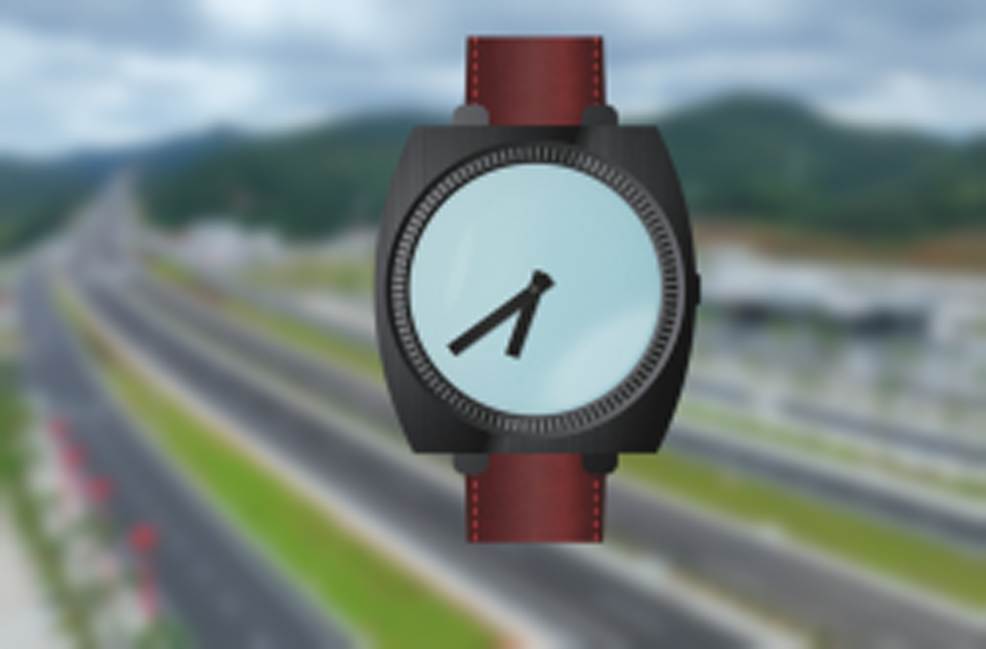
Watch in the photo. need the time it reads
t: 6:39
